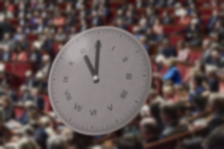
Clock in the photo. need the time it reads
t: 11:00
